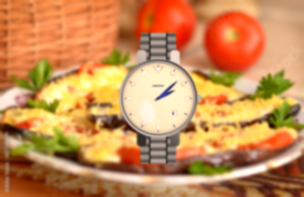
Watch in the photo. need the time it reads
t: 2:08
